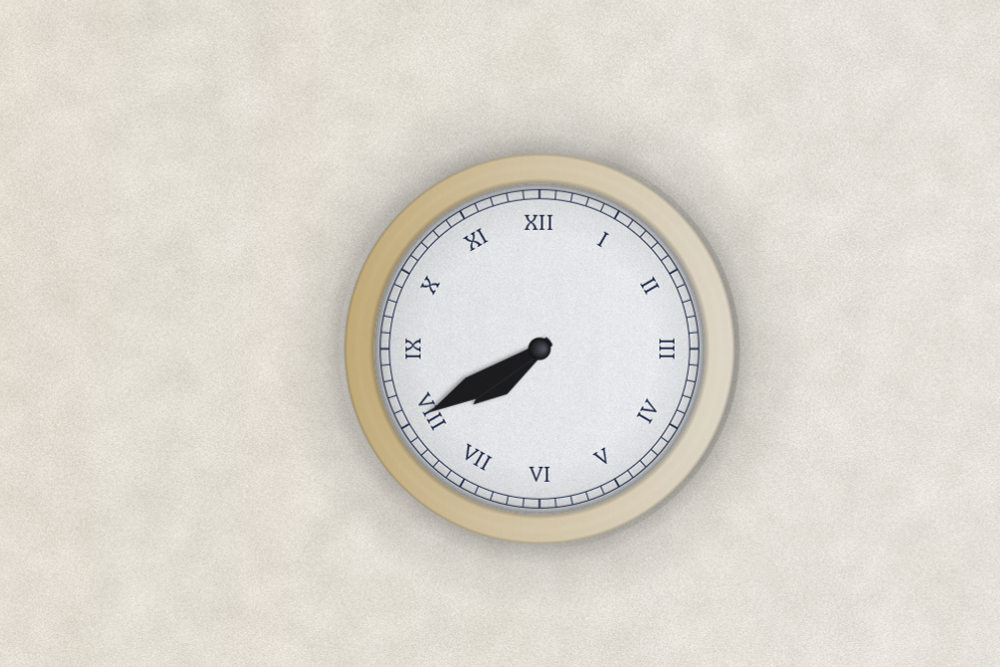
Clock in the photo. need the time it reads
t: 7:40
